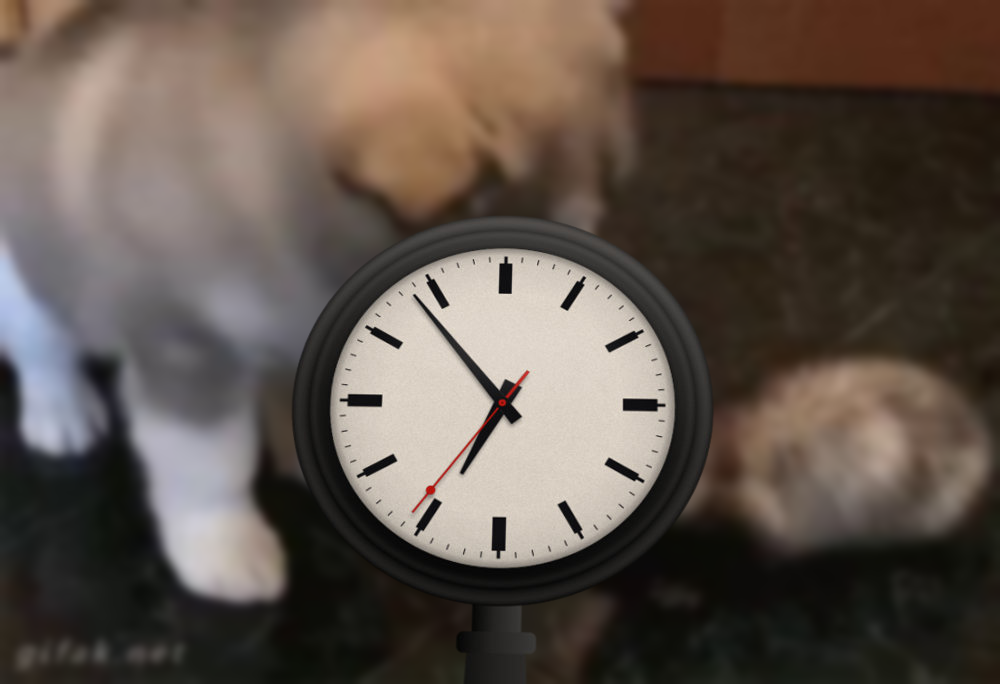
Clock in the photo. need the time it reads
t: 6:53:36
